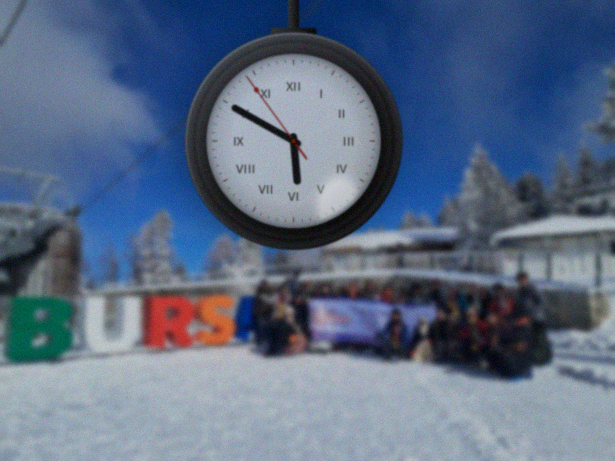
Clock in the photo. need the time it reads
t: 5:49:54
